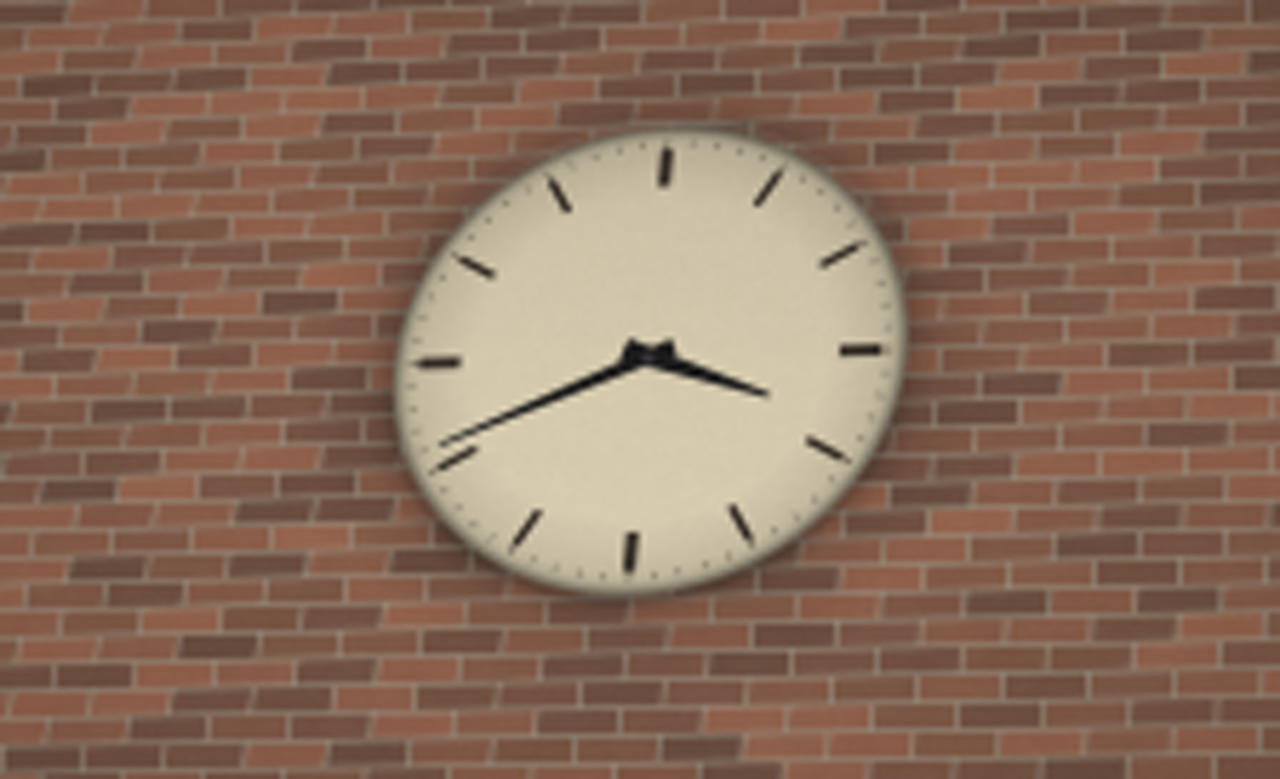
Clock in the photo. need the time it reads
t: 3:41
